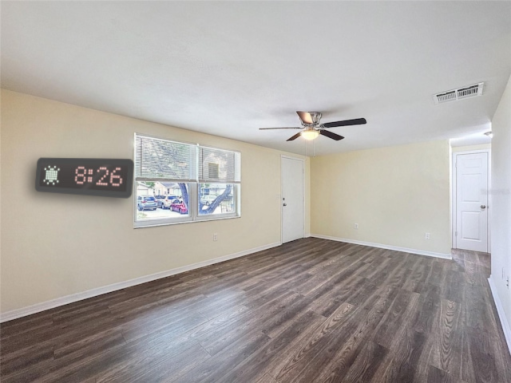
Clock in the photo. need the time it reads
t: 8:26
